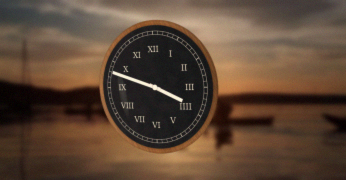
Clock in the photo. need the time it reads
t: 3:48
